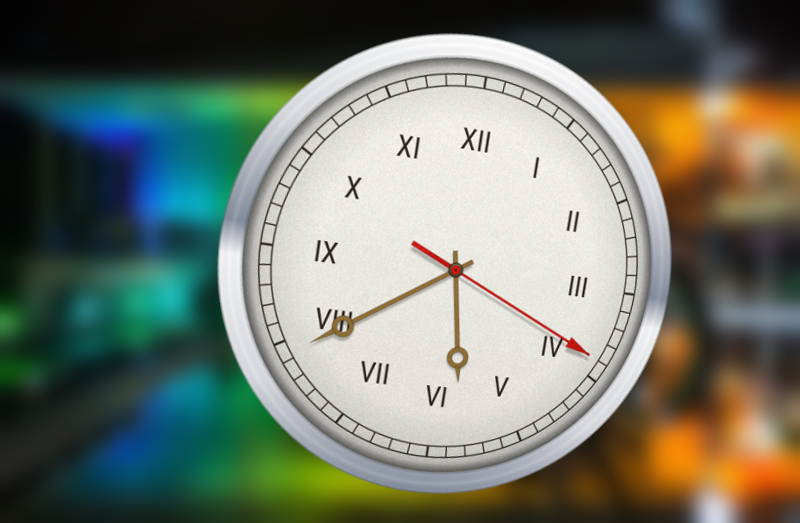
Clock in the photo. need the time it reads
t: 5:39:19
